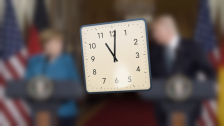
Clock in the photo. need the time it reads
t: 11:01
